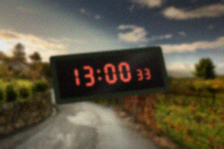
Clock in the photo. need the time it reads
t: 13:00:33
